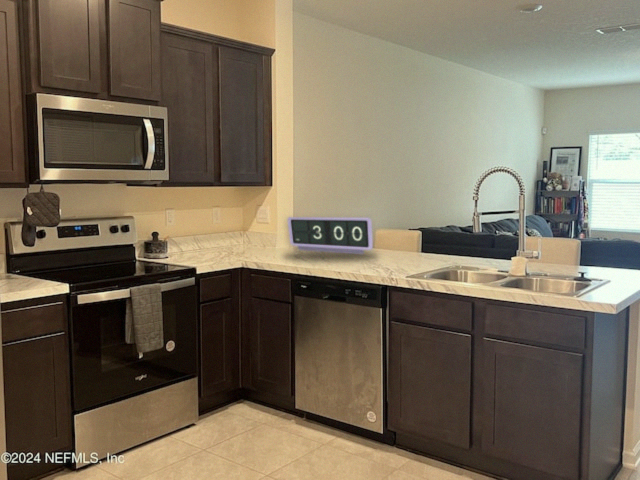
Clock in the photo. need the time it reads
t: 3:00
